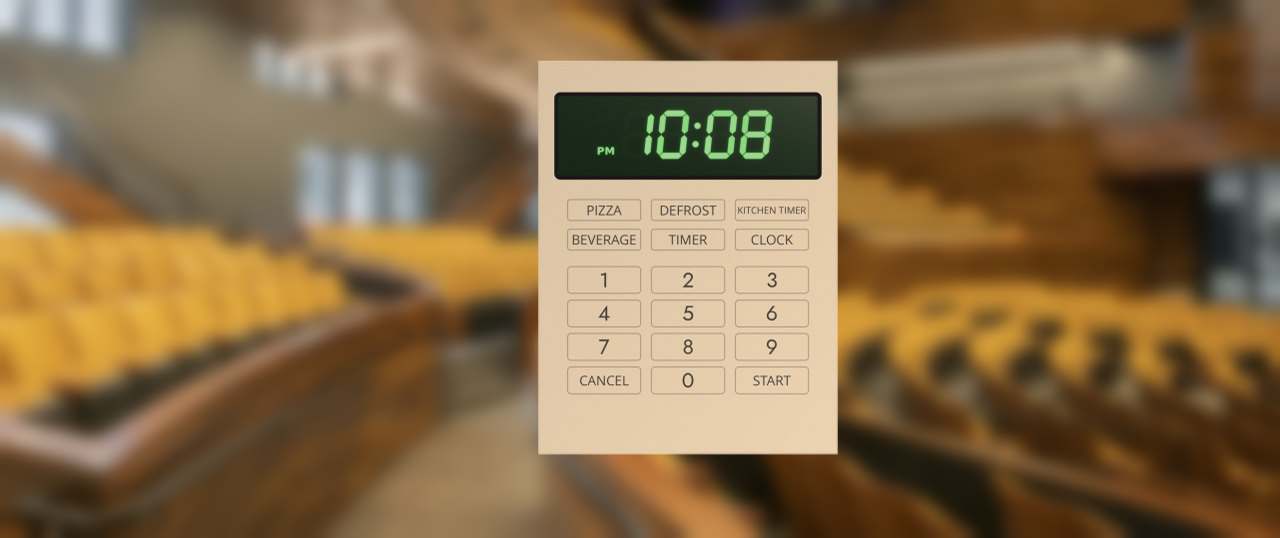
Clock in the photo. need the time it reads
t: 10:08
